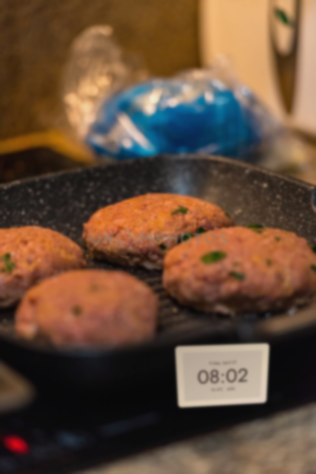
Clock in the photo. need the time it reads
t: 8:02
